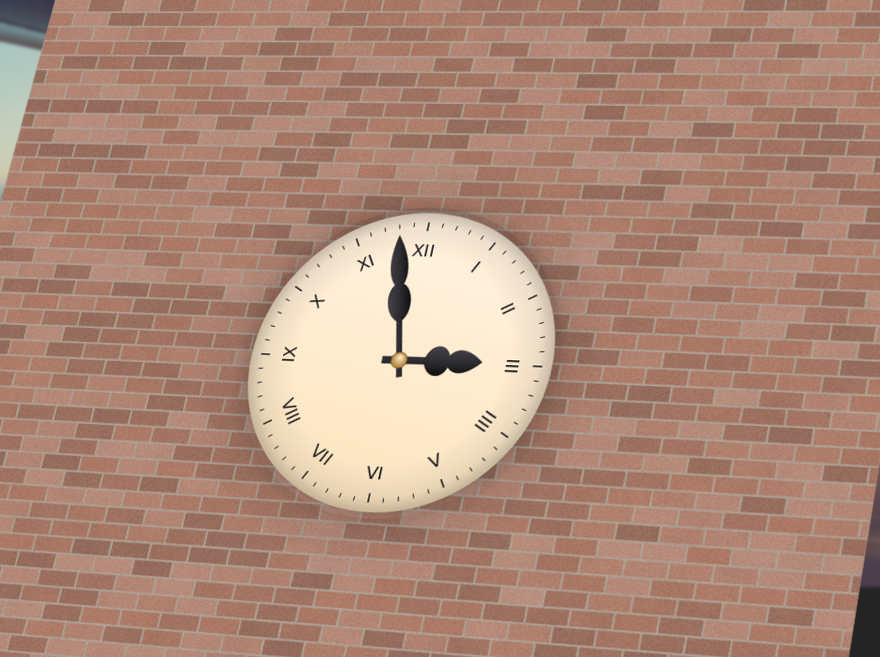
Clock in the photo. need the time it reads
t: 2:58
